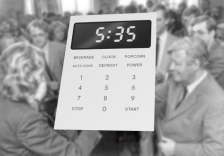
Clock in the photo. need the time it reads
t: 5:35
